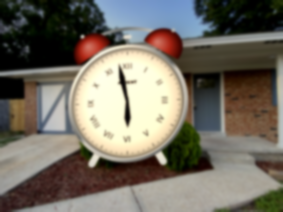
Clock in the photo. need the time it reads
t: 5:58
